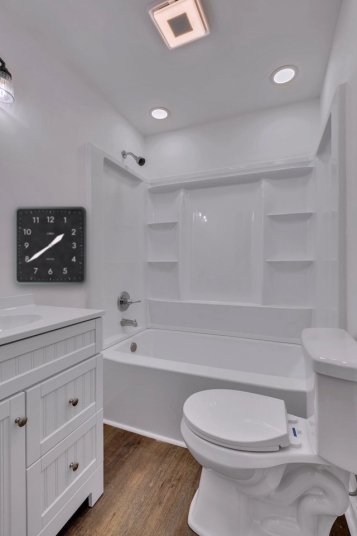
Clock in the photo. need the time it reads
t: 1:39
